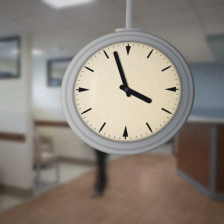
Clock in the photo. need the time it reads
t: 3:57
